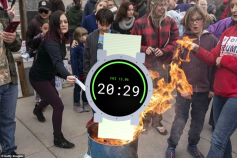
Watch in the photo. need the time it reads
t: 20:29
